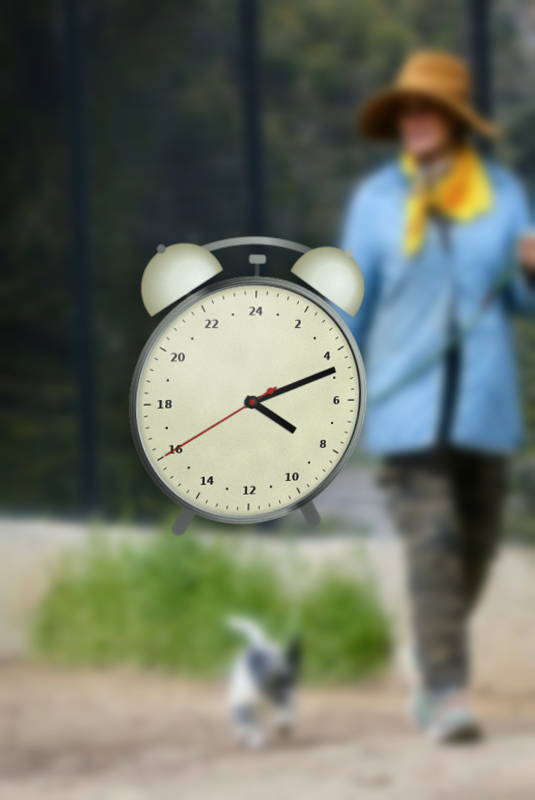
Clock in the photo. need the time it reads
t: 8:11:40
